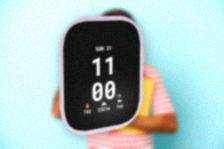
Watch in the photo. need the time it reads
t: 11:00
